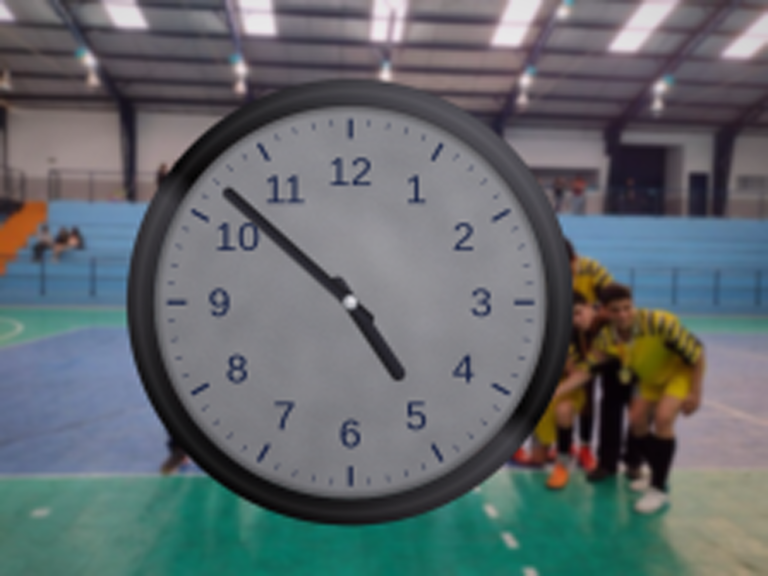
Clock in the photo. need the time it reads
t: 4:52
